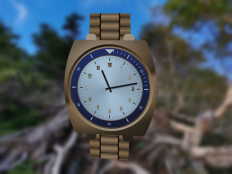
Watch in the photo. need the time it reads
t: 11:13
